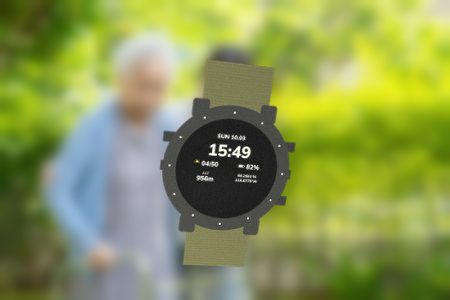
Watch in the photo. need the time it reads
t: 15:49
